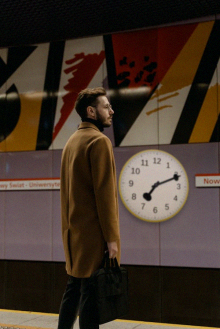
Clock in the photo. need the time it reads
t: 7:11
